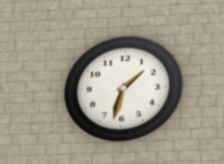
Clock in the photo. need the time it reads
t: 1:32
